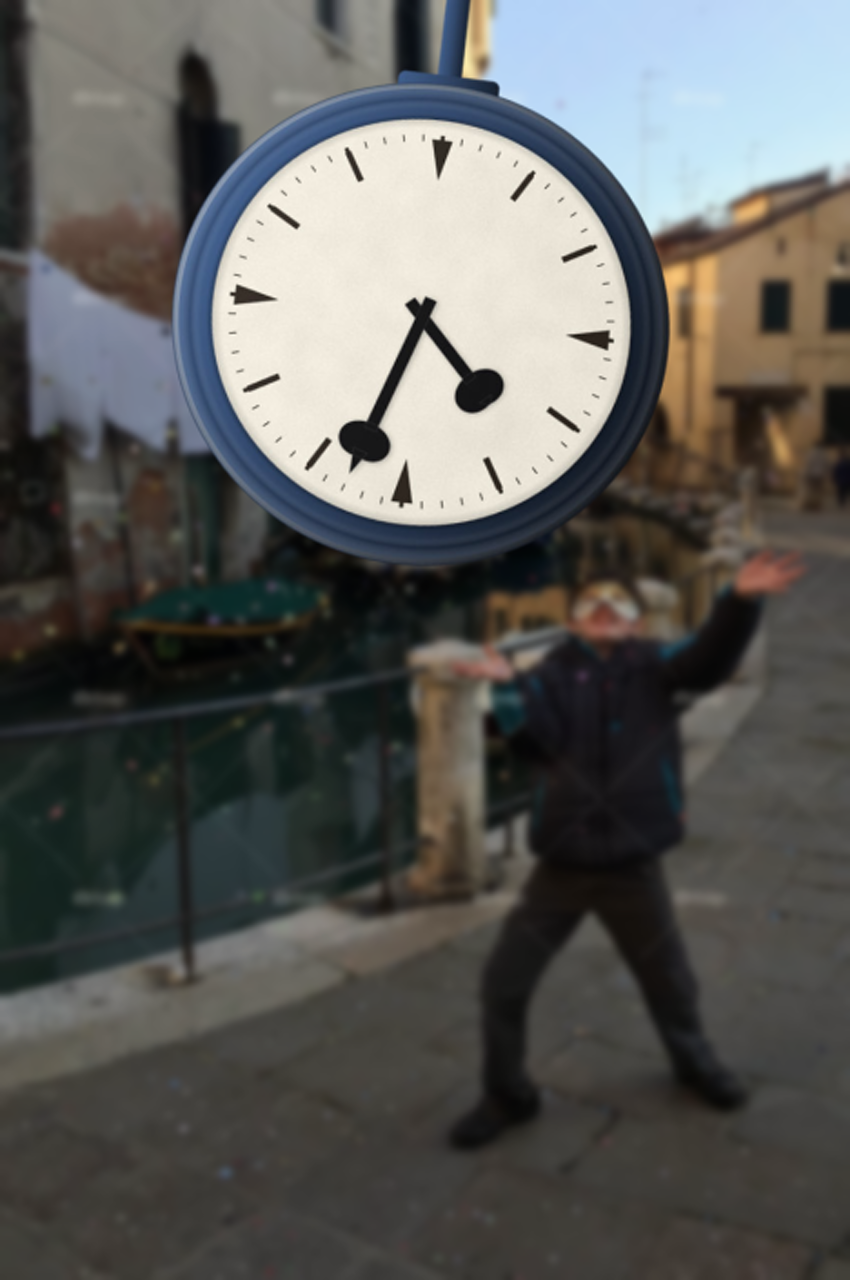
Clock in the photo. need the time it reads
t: 4:33
